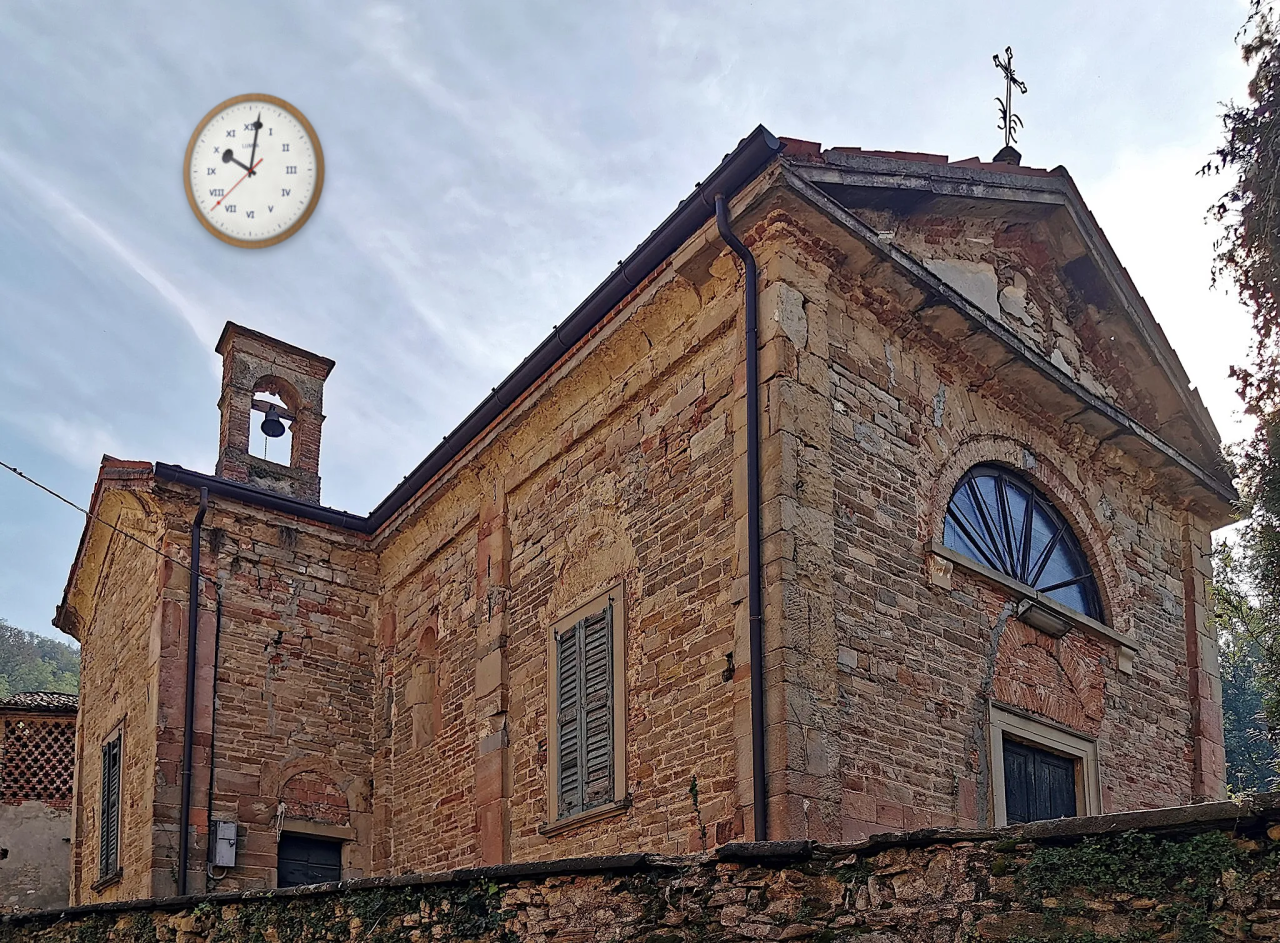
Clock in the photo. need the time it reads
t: 10:01:38
